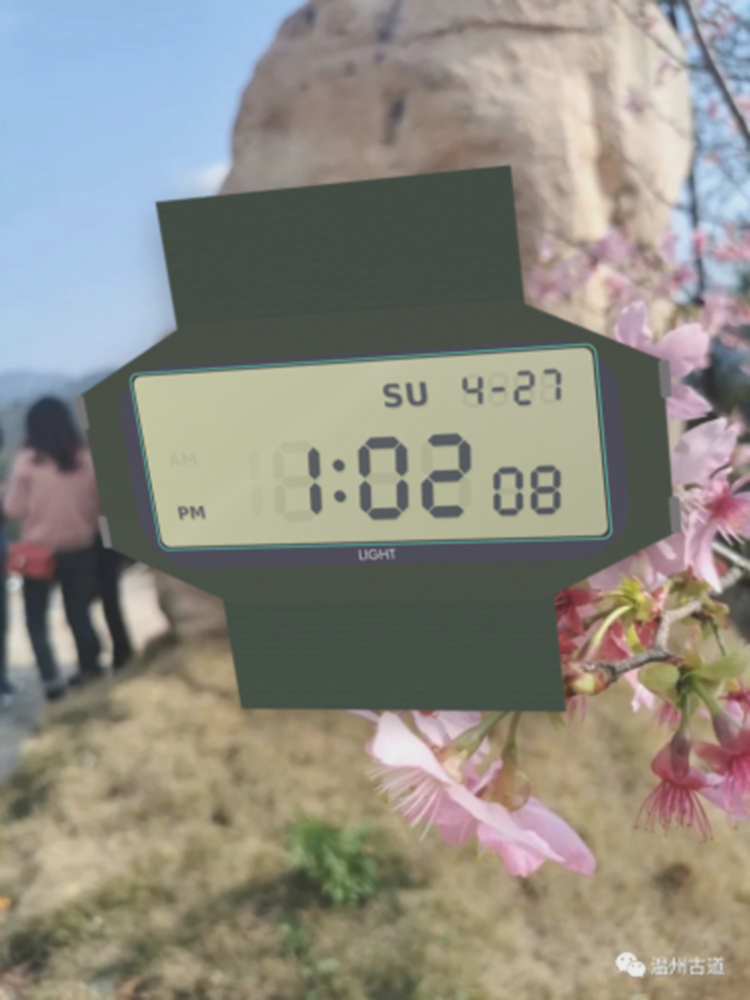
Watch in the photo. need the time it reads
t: 1:02:08
